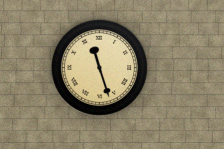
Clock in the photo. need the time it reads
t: 11:27
